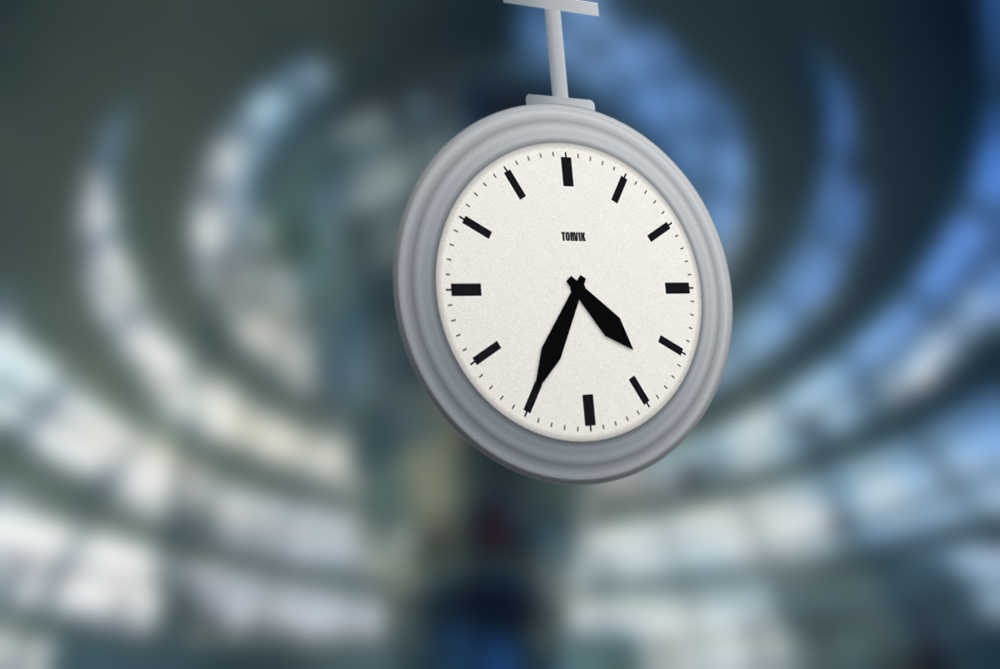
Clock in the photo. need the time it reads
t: 4:35
